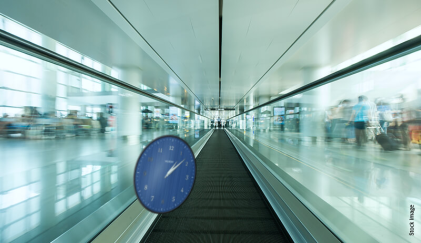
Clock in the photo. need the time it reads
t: 1:08
